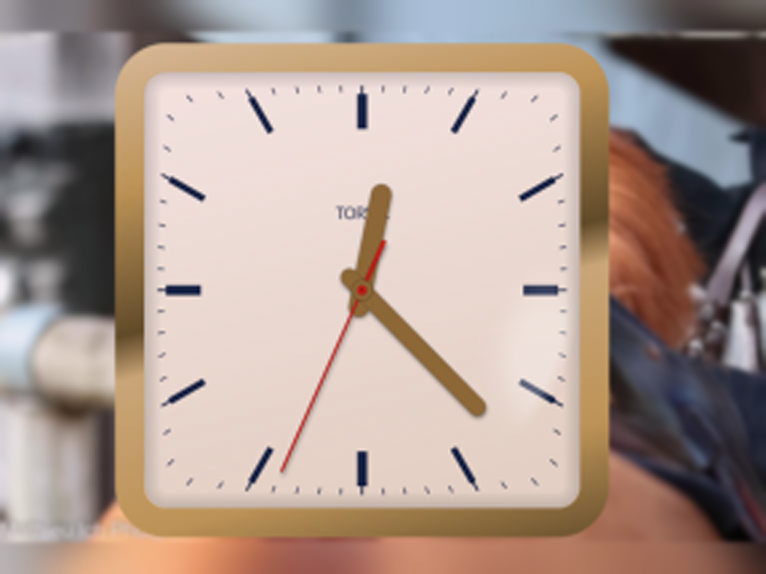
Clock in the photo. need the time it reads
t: 12:22:34
